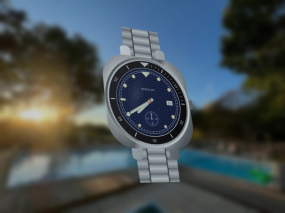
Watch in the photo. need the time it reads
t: 7:40
